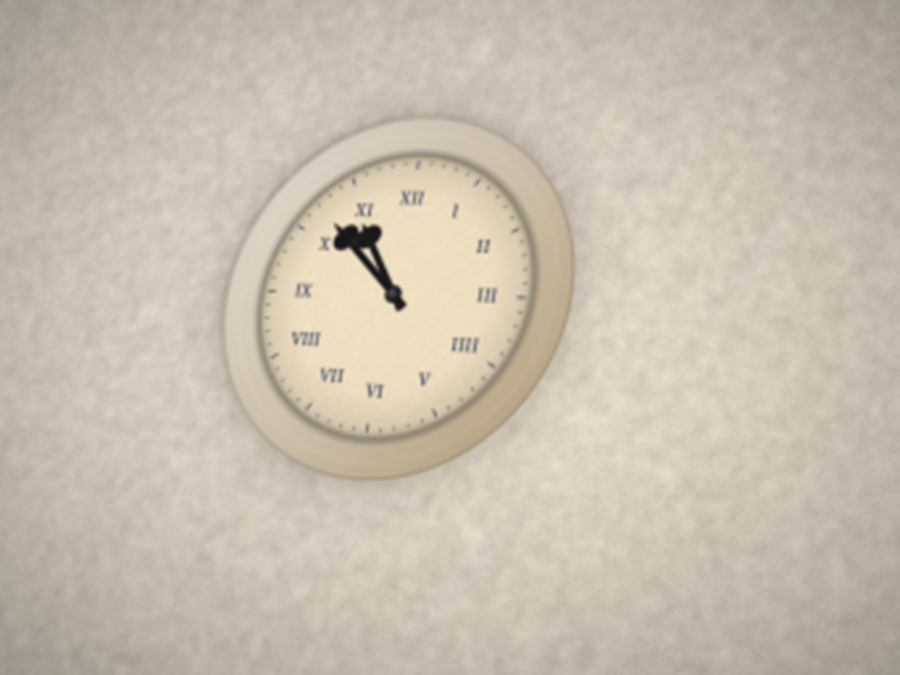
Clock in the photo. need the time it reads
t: 10:52
